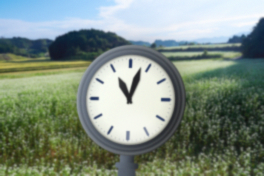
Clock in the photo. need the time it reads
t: 11:03
